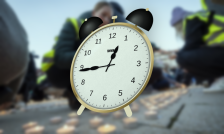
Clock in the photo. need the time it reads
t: 12:44
